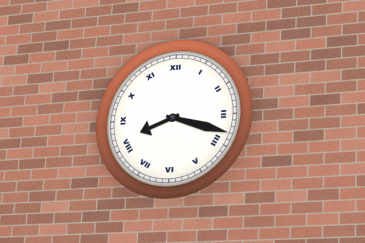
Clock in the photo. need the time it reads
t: 8:18
